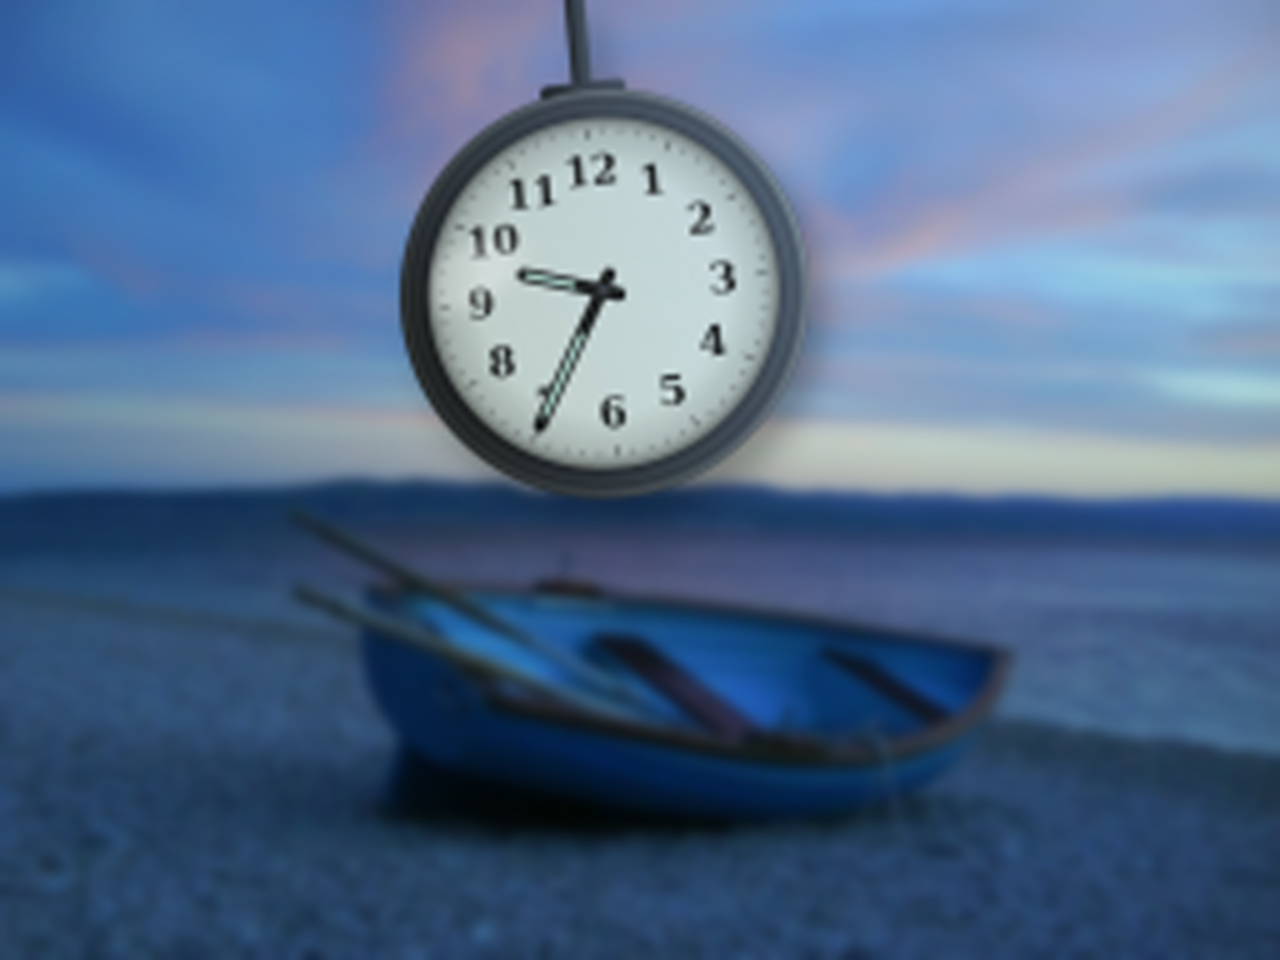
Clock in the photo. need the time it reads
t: 9:35
